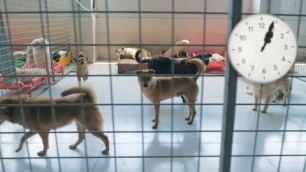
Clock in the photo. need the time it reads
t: 1:04
